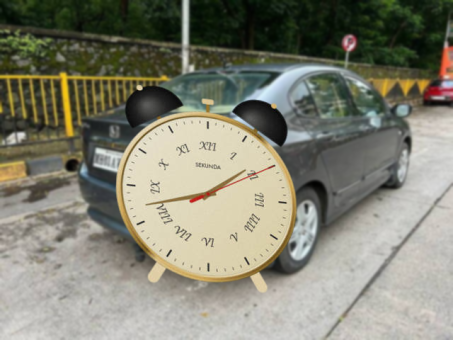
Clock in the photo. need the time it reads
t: 1:42:10
